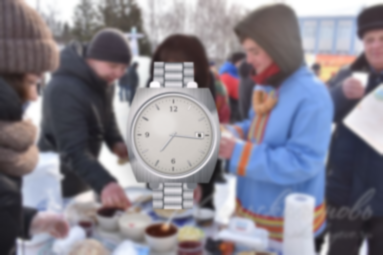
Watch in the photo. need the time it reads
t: 7:16
